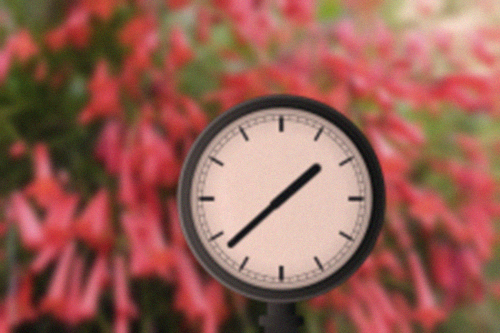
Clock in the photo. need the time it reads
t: 1:38
